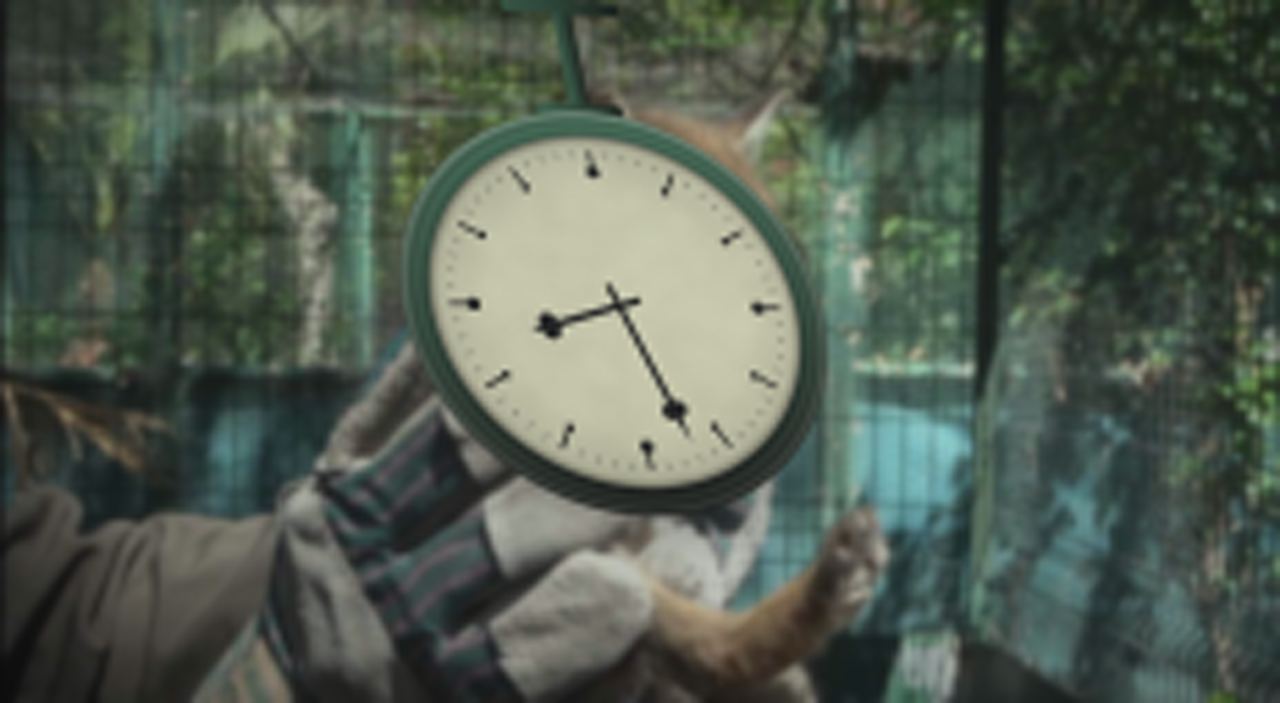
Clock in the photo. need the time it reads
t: 8:27
